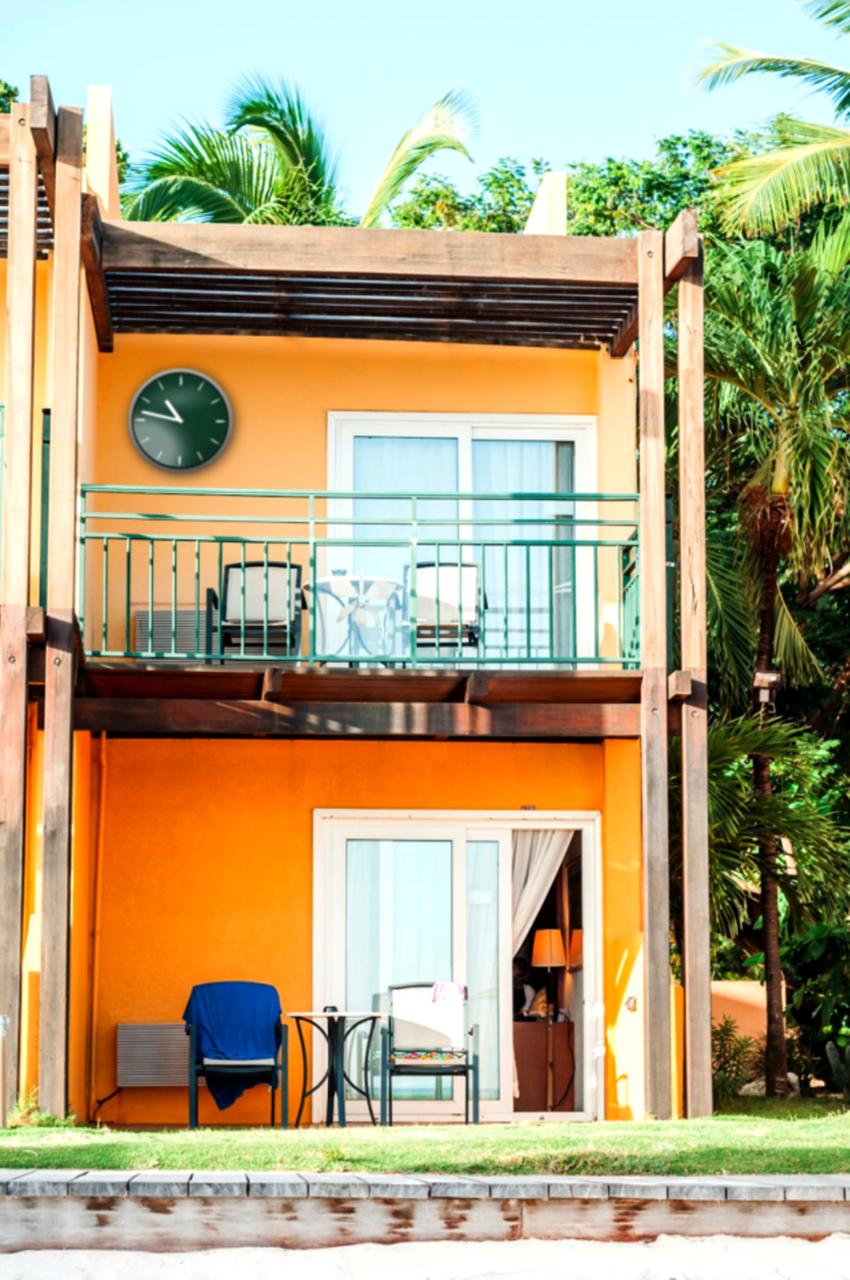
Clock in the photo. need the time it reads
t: 10:47
